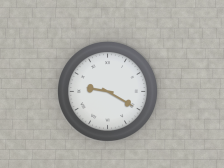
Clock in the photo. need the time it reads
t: 9:20
